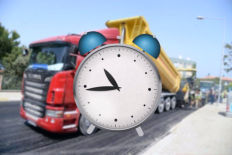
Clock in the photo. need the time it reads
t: 10:44
